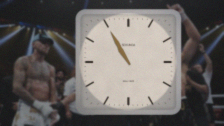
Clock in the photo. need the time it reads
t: 10:55
